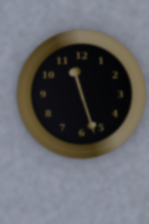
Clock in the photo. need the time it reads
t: 11:27
